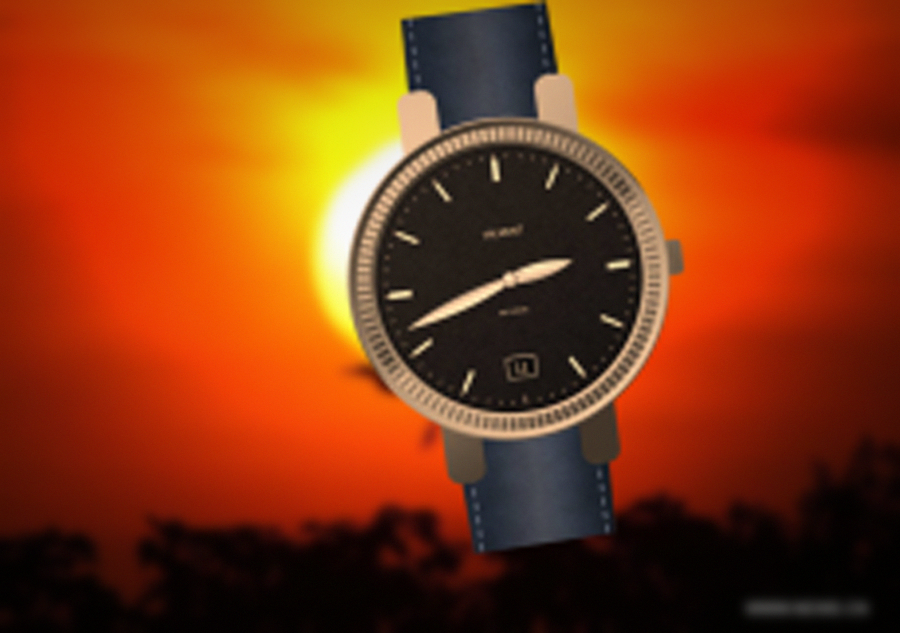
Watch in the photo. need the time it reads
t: 2:42
